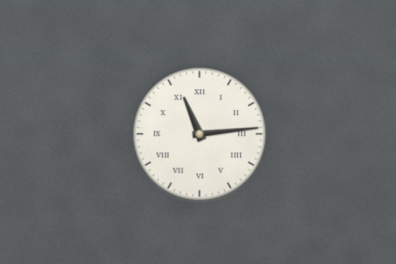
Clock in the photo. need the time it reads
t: 11:14
